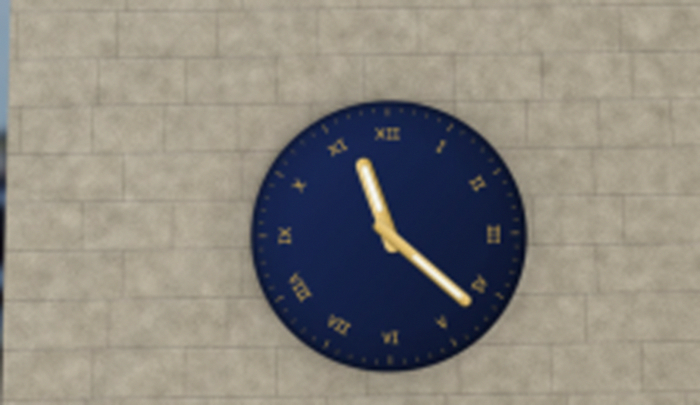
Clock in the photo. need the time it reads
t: 11:22
